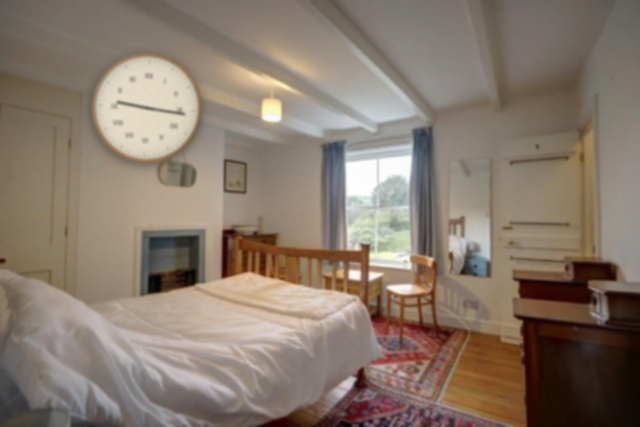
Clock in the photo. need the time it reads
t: 9:16
